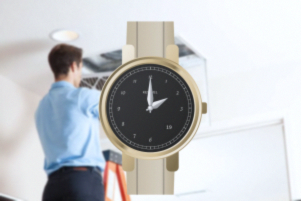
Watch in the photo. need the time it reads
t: 2:00
